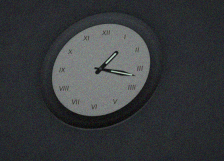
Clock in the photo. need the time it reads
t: 1:17
